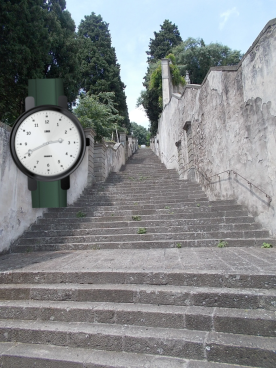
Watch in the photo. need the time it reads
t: 2:41
